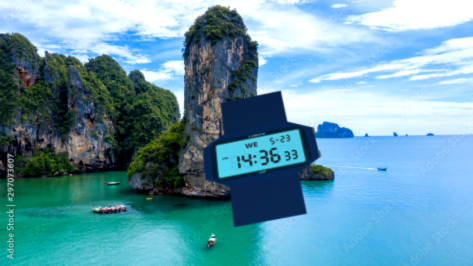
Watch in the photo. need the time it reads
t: 14:36:33
